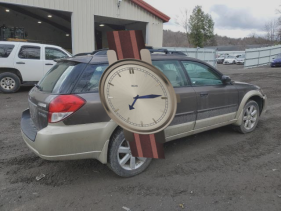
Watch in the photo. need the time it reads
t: 7:14
